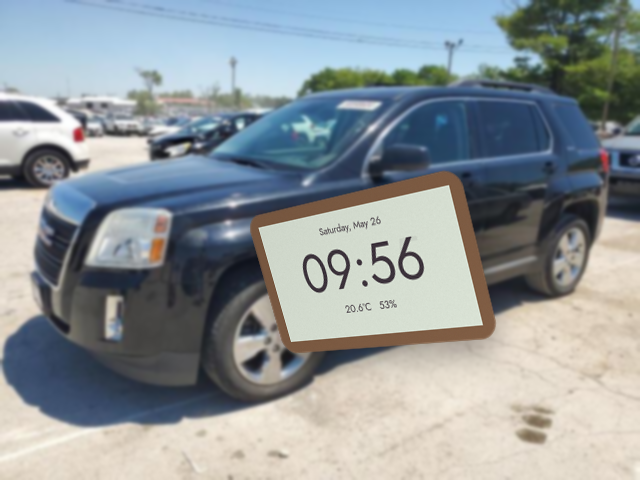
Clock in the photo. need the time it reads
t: 9:56
